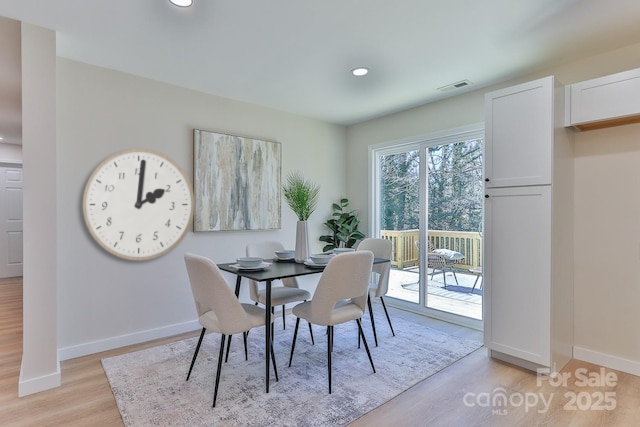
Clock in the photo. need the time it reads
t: 2:01
